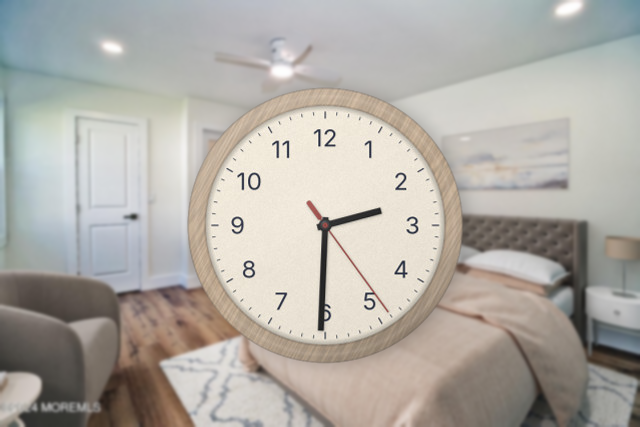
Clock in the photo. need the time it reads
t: 2:30:24
